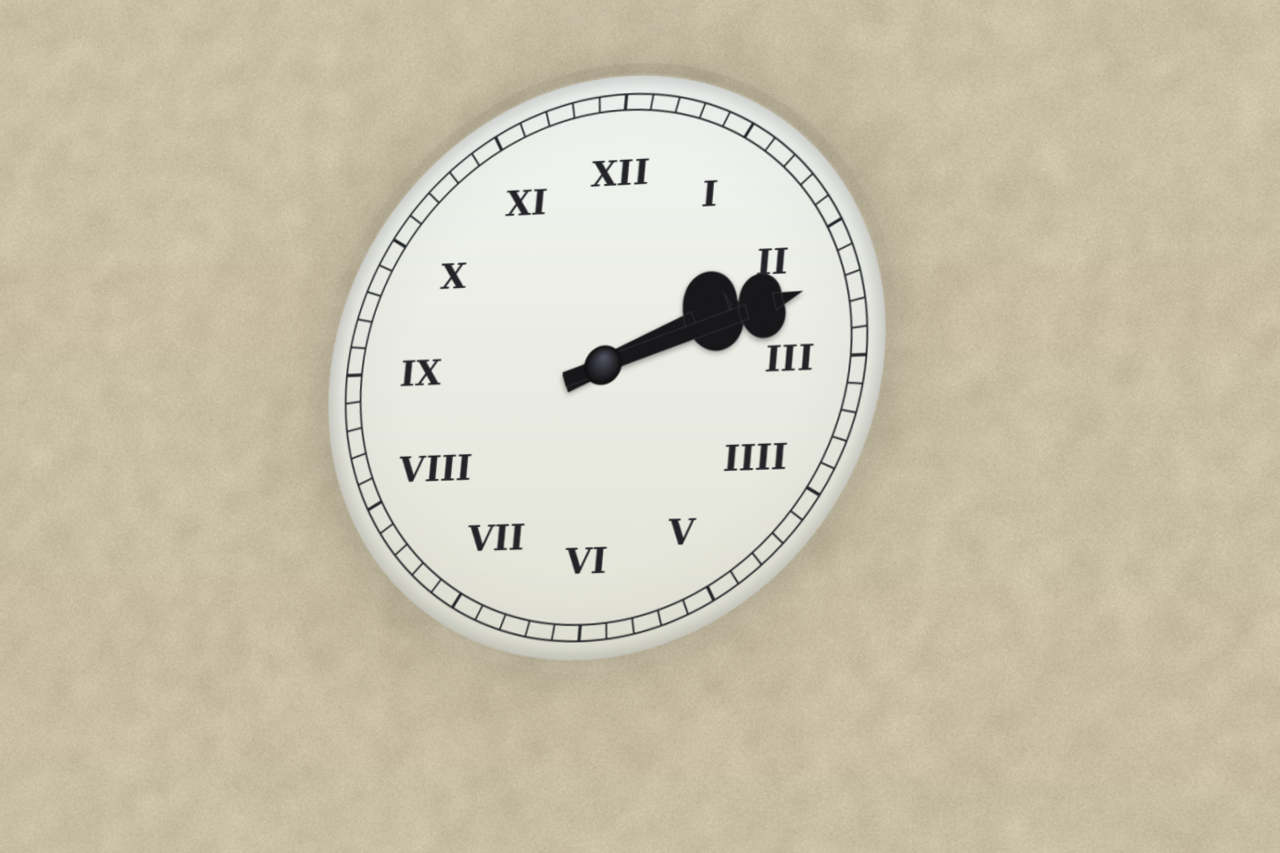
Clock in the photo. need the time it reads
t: 2:12
